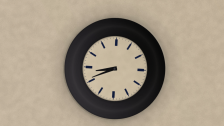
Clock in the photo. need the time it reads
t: 8:41
